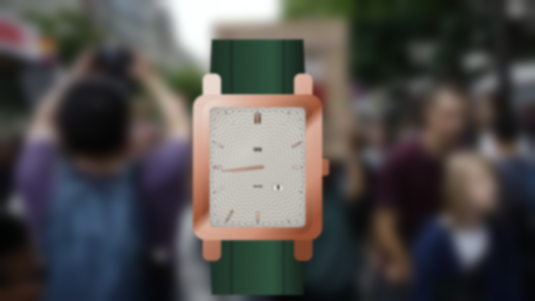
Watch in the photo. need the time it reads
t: 8:44
